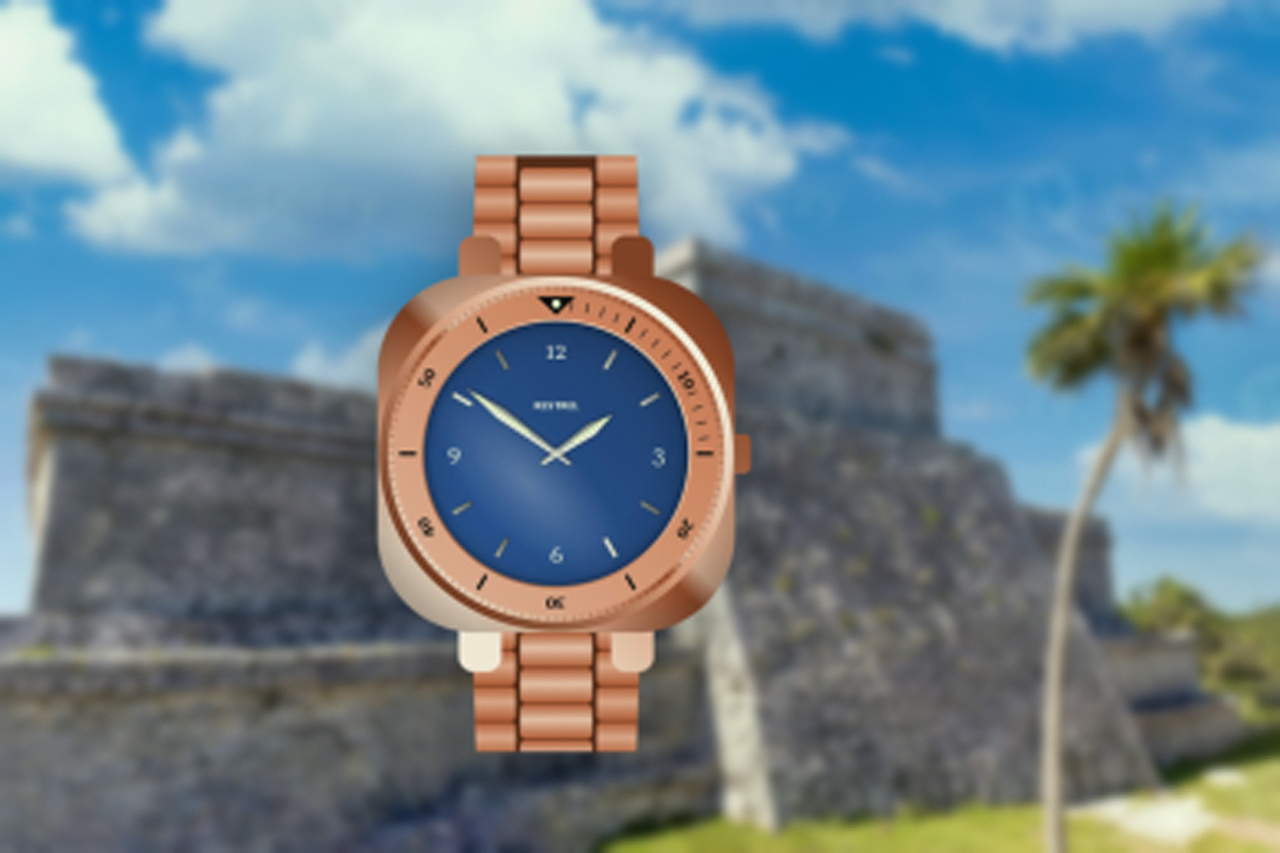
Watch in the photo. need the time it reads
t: 1:51
